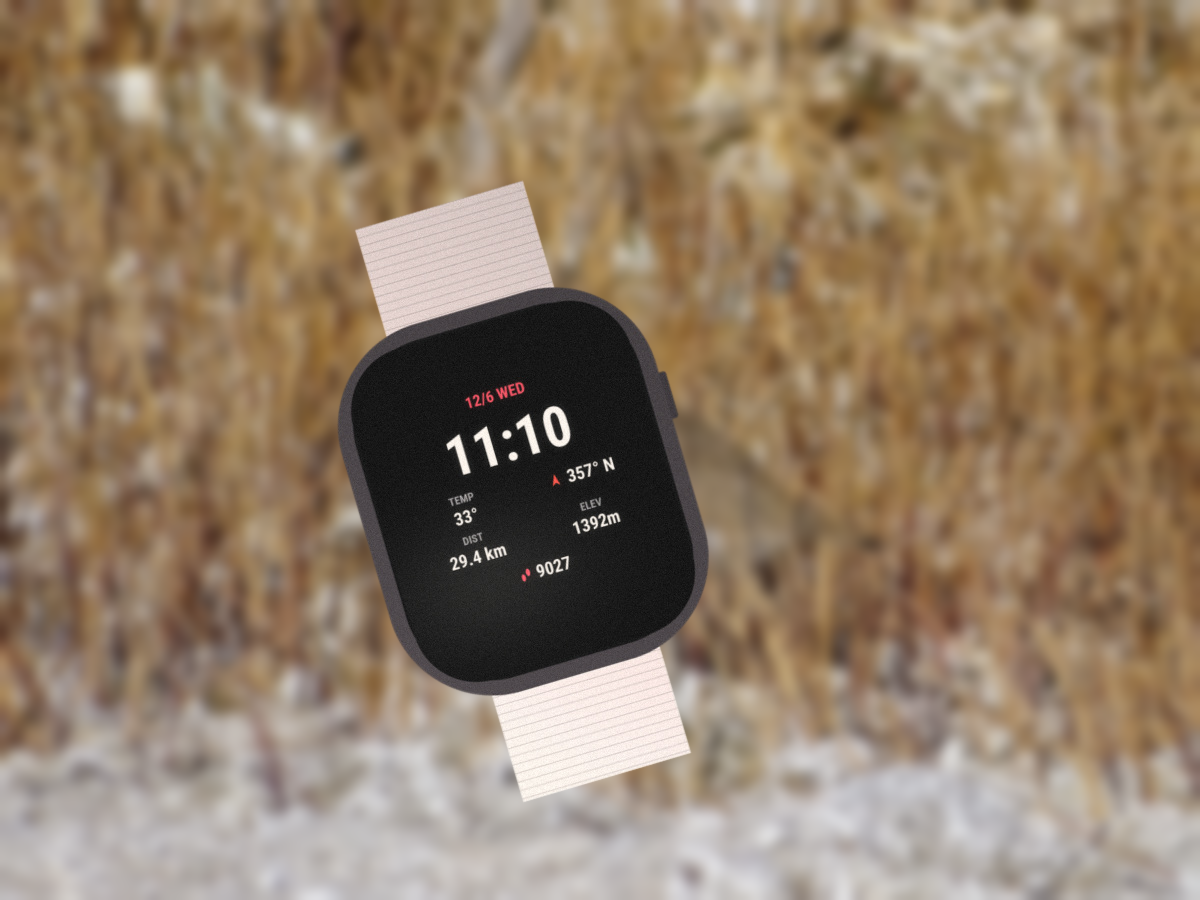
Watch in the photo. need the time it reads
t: 11:10
